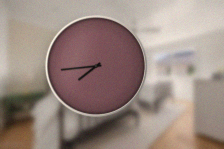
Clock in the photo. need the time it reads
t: 7:44
